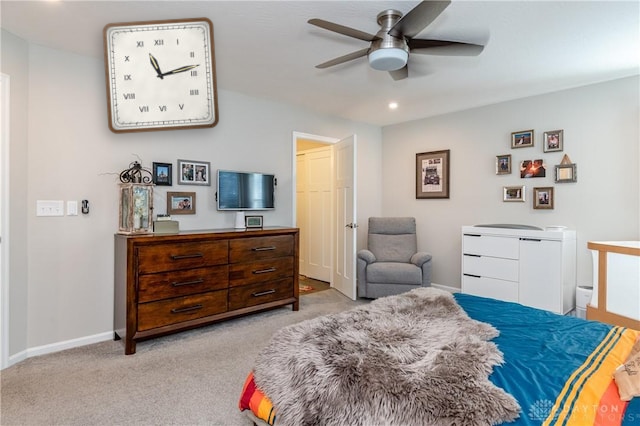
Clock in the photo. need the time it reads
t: 11:13
